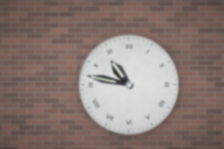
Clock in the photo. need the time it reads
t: 10:47
